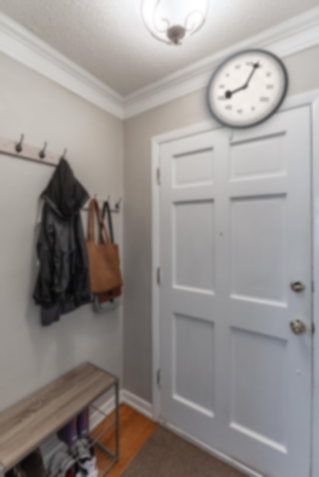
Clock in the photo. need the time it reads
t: 8:03
